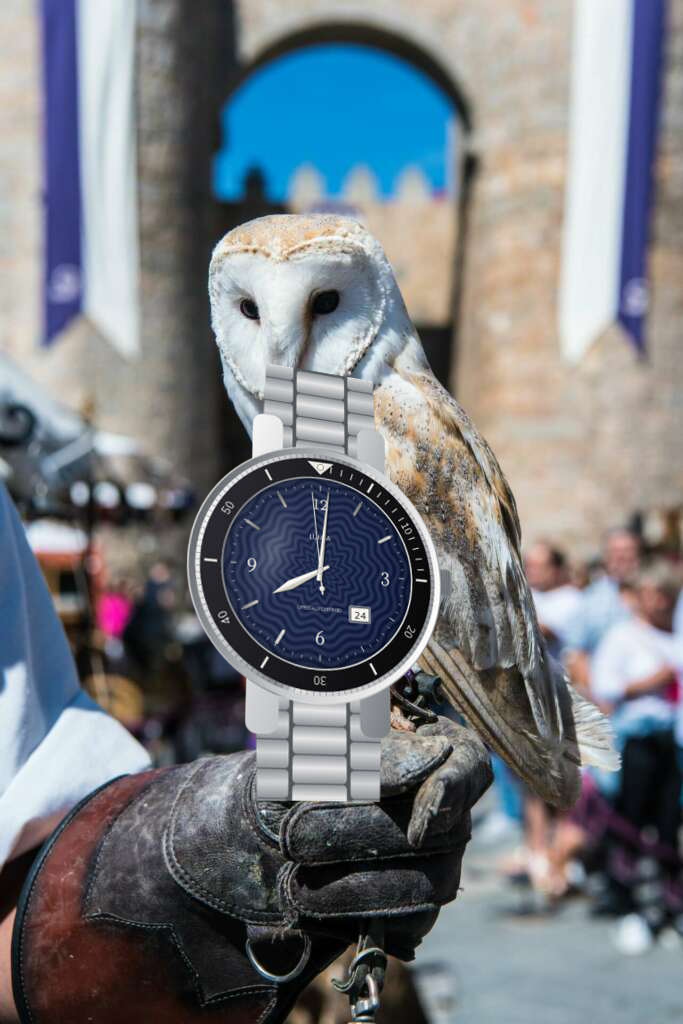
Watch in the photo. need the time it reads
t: 8:00:59
